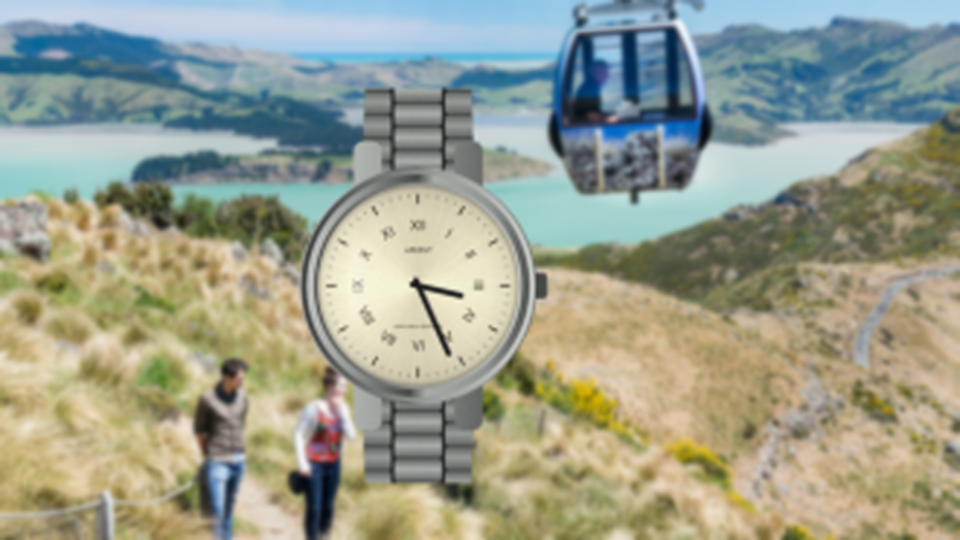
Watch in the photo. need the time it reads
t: 3:26
